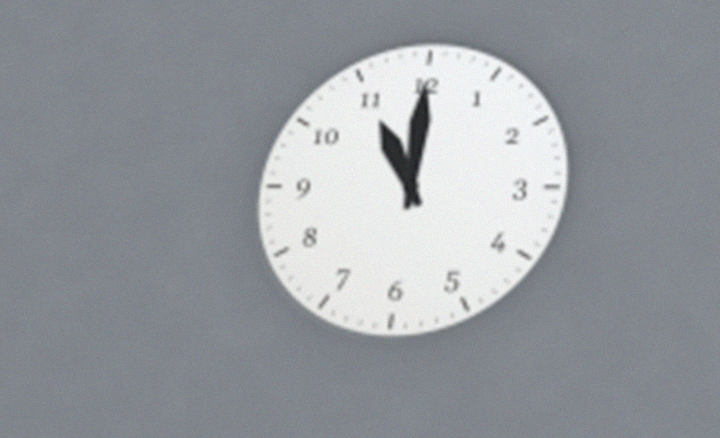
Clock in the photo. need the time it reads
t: 11:00
